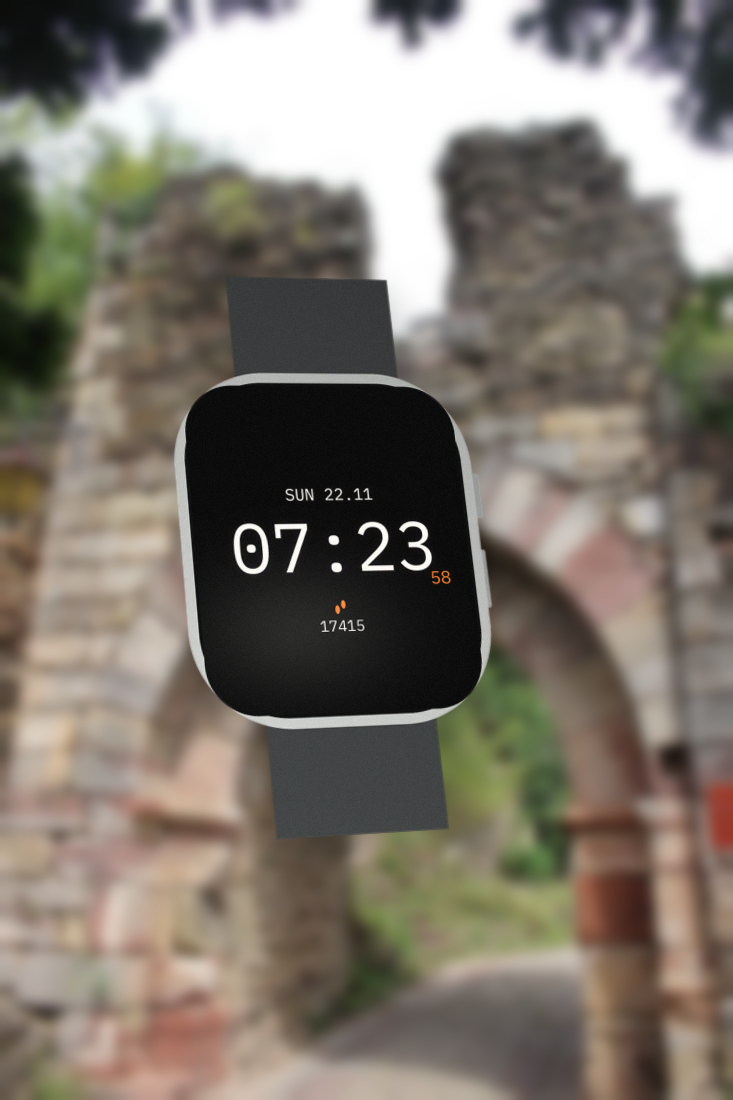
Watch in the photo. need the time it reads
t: 7:23:58
